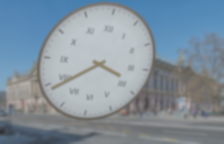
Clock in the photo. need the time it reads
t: 3:39
